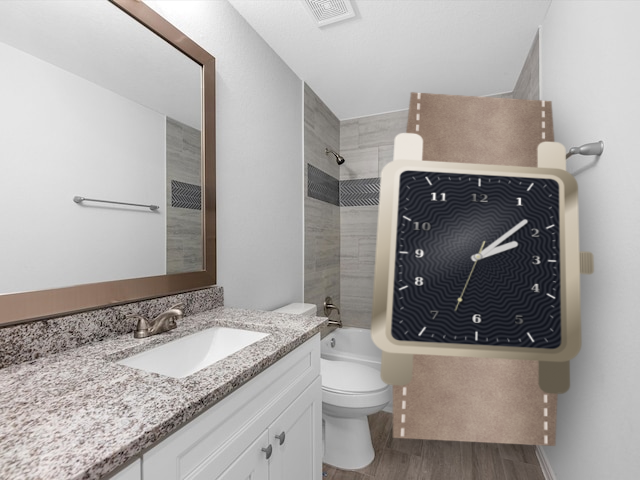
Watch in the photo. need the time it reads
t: 2:07:33
